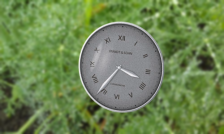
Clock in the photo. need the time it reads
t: 3:36
